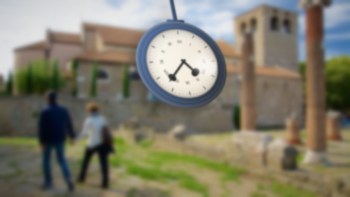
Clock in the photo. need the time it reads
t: 4:37
